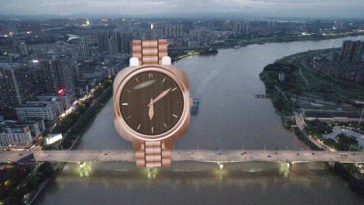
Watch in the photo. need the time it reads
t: 6:09
